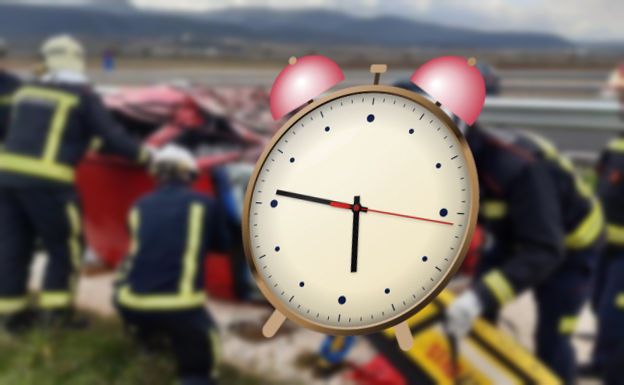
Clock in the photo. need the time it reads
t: 5:46:16
